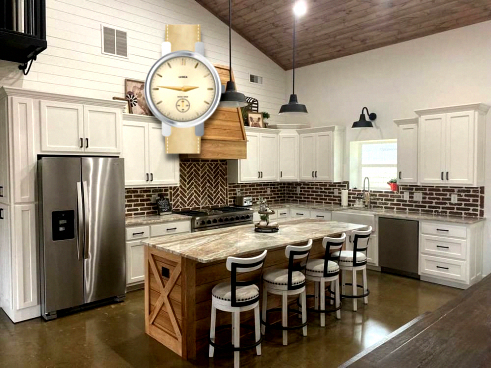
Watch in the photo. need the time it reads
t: 2:46
